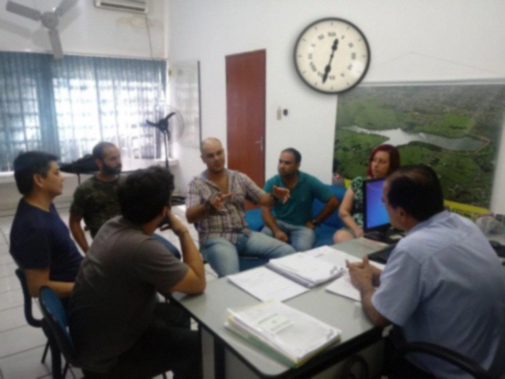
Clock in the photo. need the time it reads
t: 12:33
